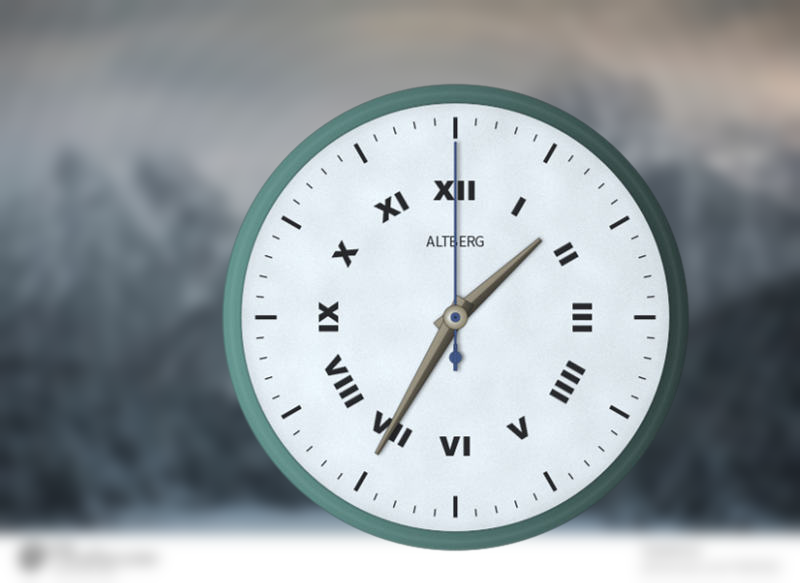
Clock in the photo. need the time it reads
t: 1:35:00
